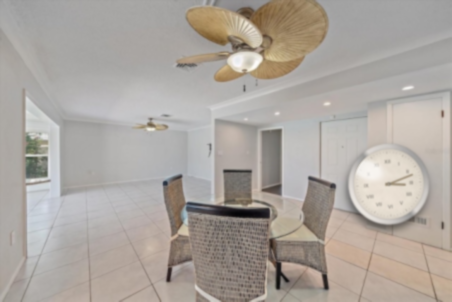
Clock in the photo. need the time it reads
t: 3:12
